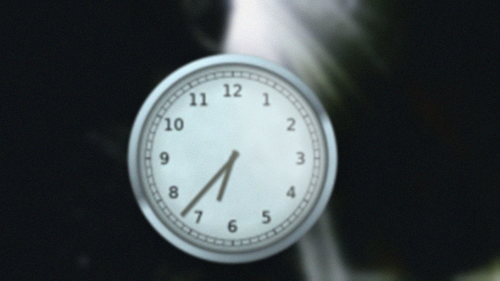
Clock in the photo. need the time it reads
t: 6:37
